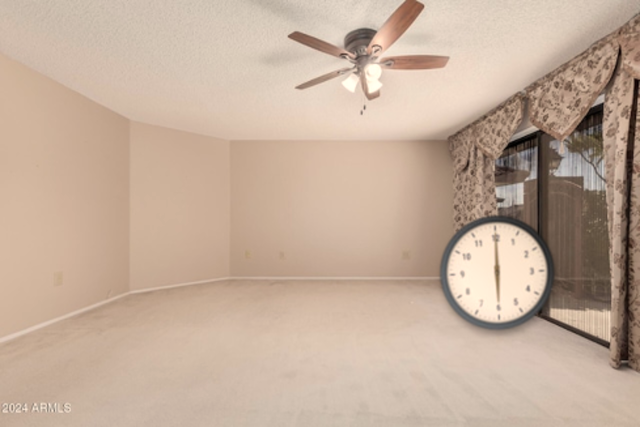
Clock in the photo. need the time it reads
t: 6:00
